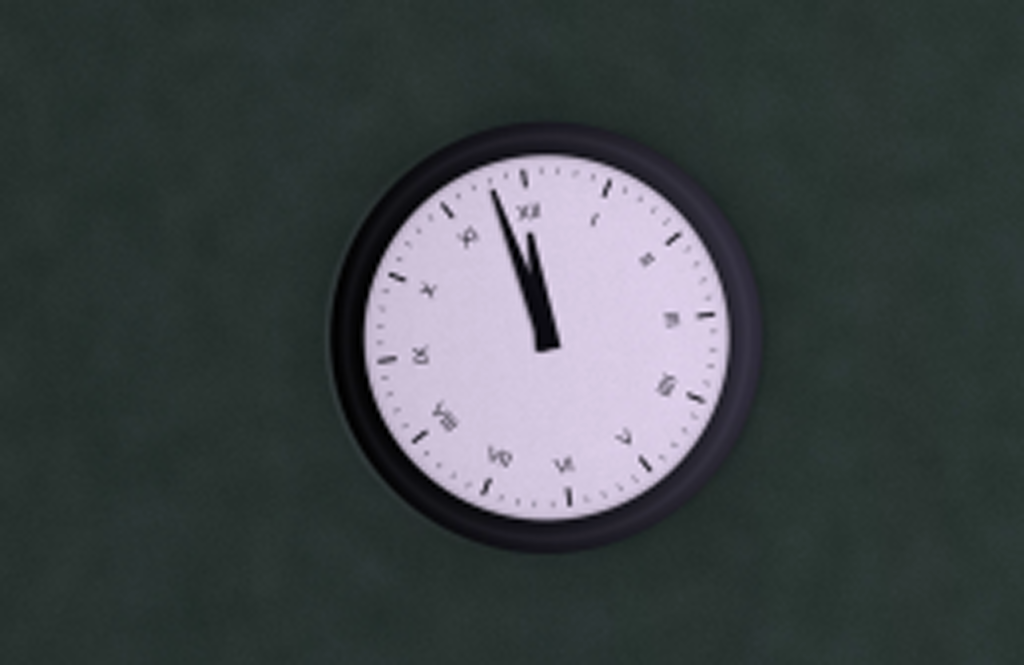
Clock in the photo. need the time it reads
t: 11:58
